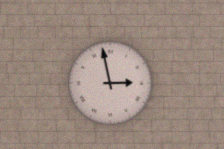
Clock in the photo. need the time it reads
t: 2:58
